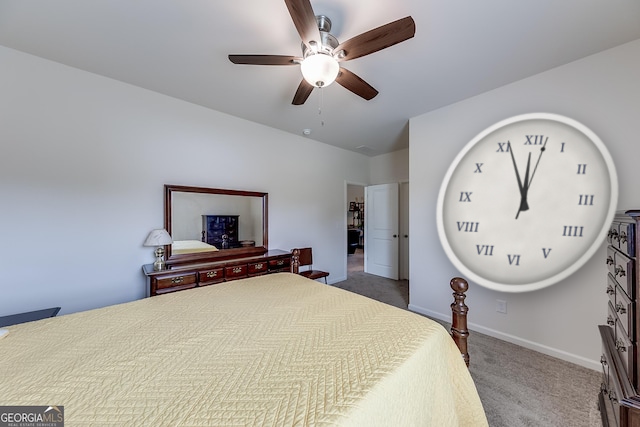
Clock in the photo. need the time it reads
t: 11:56:02
